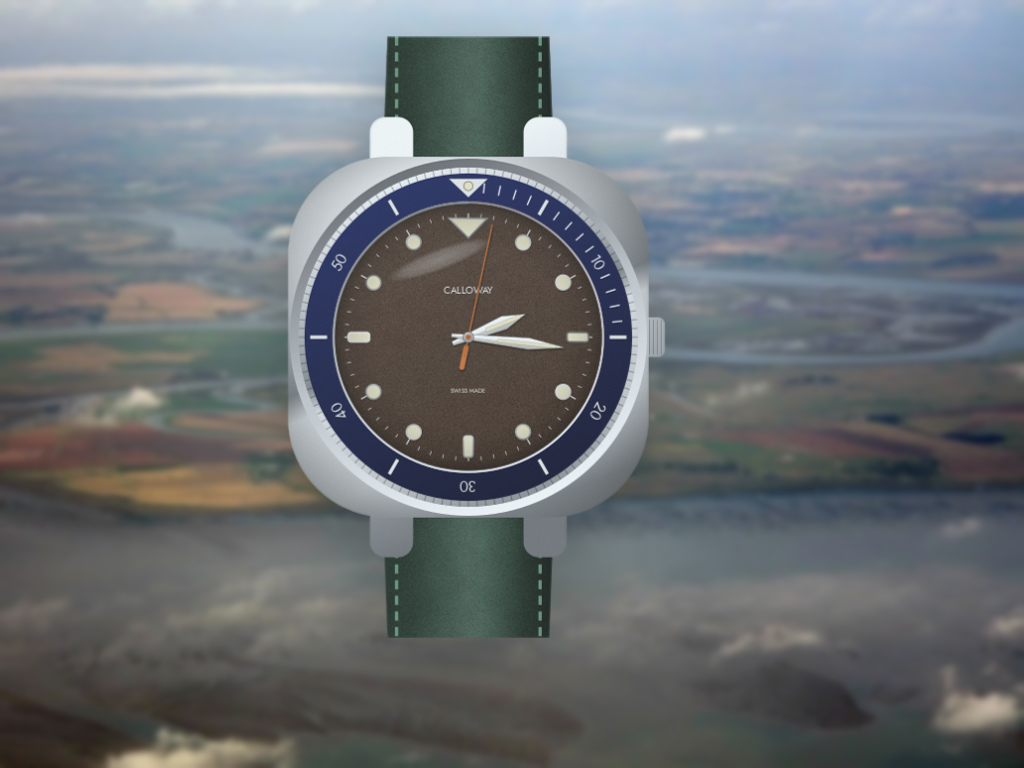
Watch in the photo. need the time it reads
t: 2:16:02
